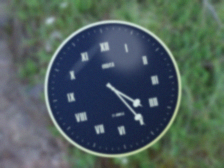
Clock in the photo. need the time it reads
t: 4:25
